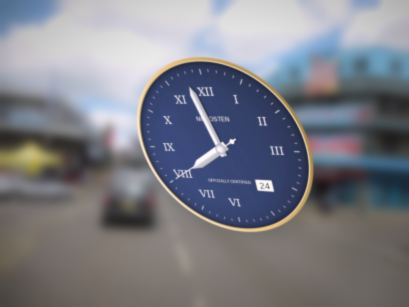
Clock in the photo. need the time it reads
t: 7:57:40
